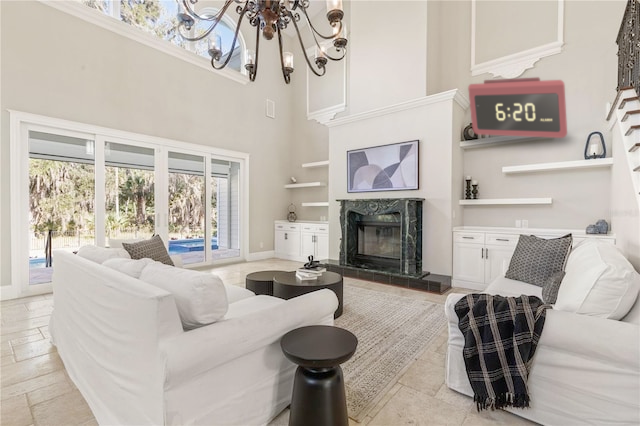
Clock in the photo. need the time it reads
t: 6:20
